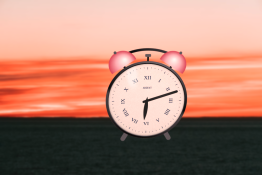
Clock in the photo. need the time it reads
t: 6:12
